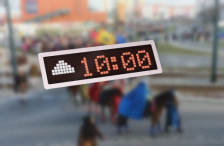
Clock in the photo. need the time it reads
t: 10:00
